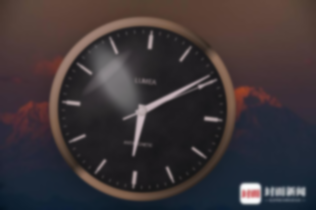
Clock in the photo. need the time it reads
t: 6:09:10
